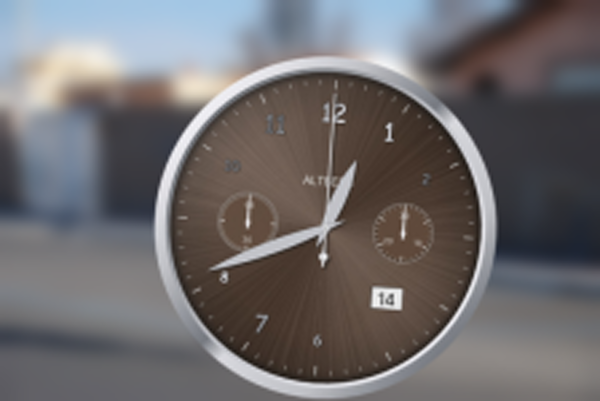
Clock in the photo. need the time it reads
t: 12:41
